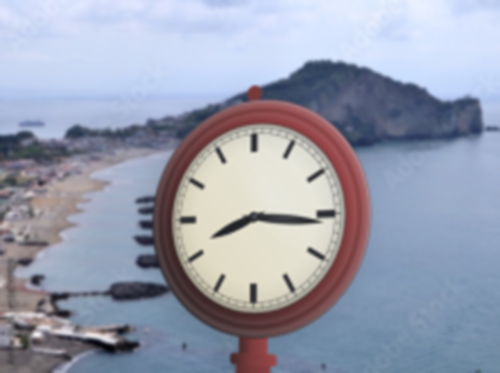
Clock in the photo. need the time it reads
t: 8:16
